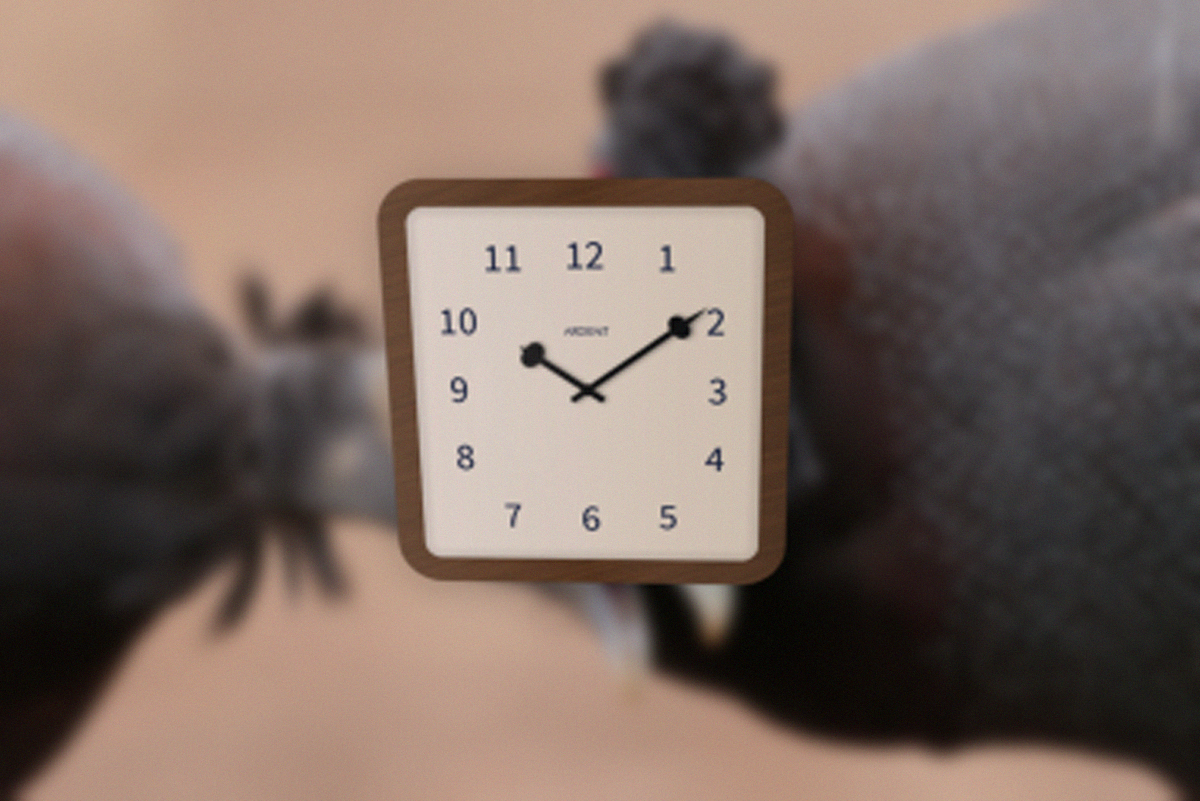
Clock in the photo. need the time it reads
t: 10:09
